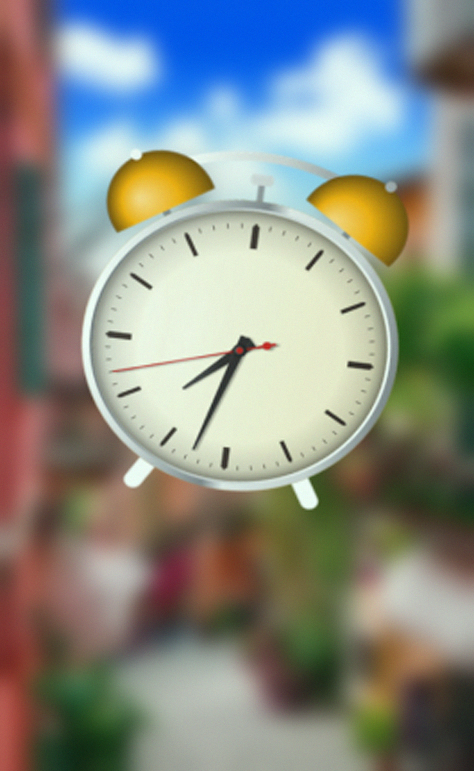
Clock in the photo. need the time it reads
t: 7:32:42
